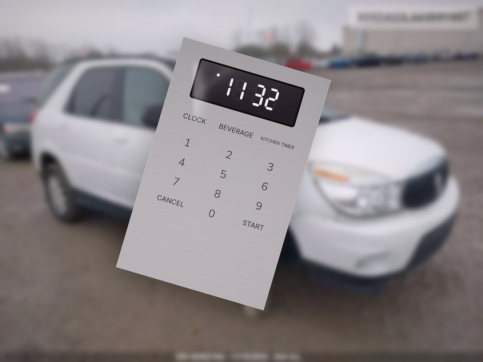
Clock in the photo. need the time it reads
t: 11:32
